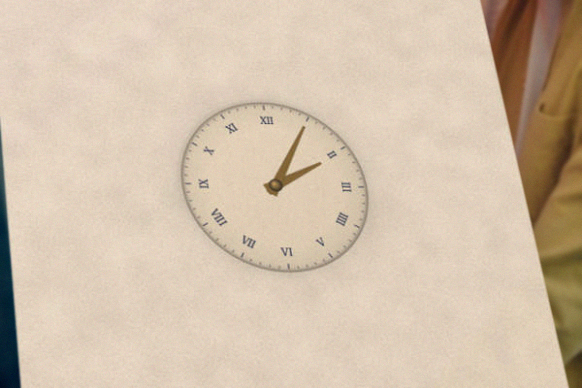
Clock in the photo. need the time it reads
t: 2:05
